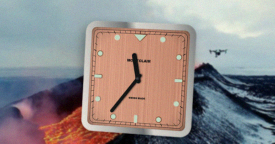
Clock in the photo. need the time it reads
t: 11:36
